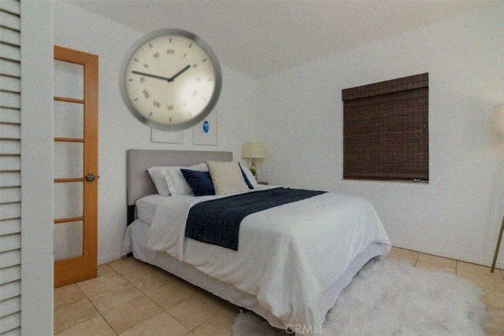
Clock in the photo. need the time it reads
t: 1:47
